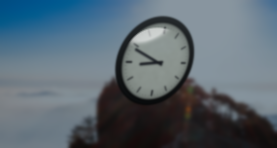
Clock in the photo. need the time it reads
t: 8:49
